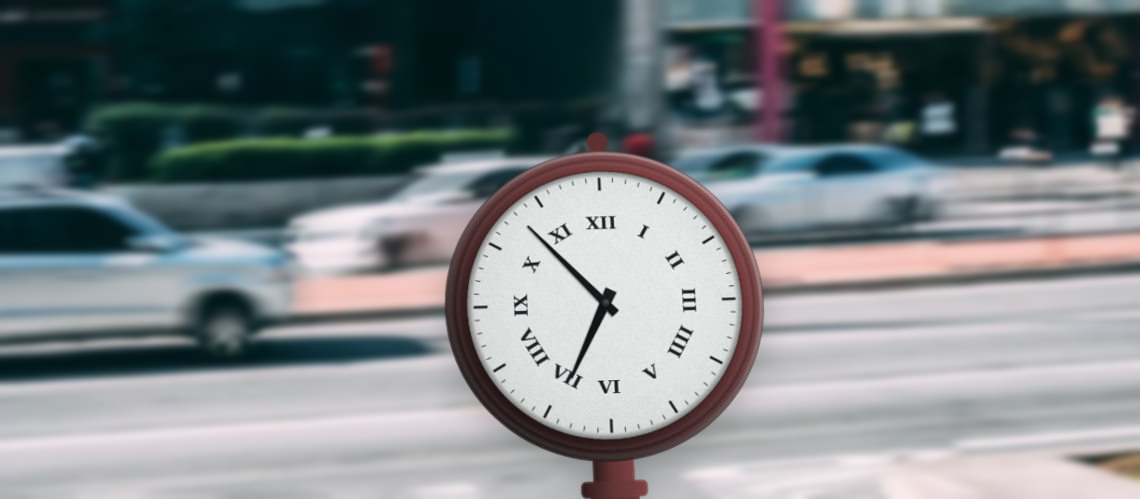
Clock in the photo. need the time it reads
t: 6:53
